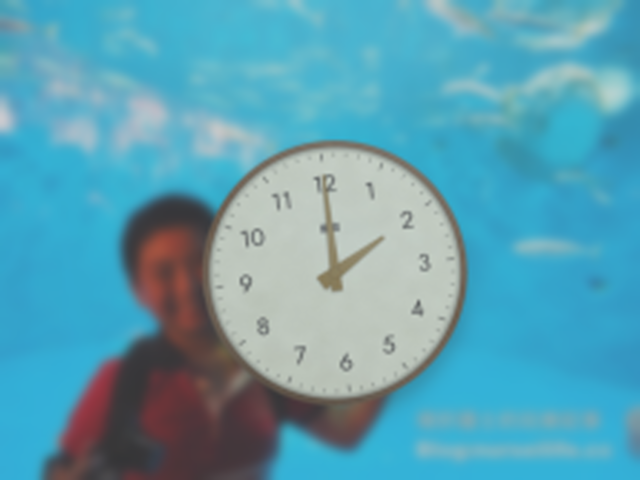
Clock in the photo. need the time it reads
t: 2:00
